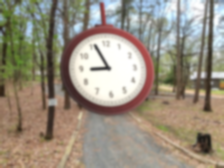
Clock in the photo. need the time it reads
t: 8:56
